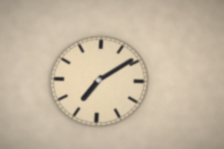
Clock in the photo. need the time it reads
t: 7:09
